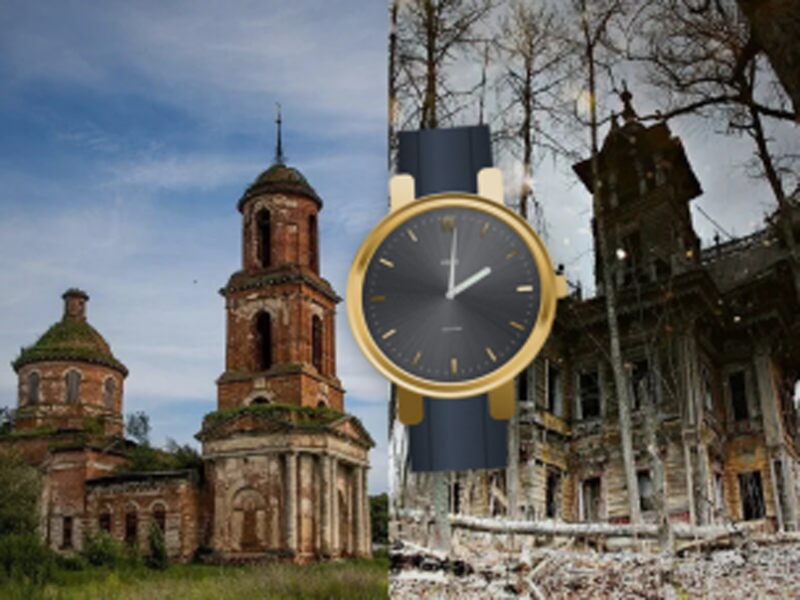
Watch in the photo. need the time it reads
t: 2:01
